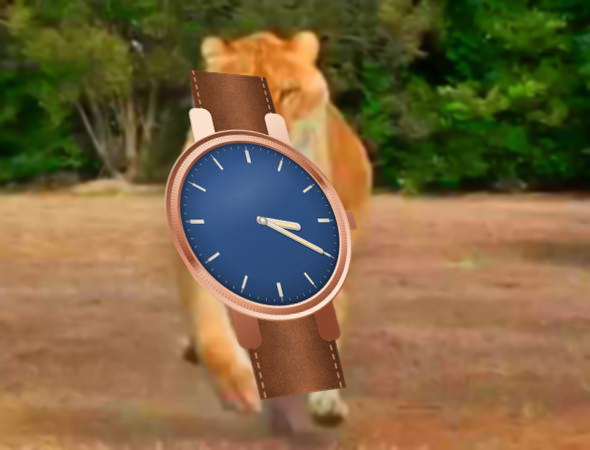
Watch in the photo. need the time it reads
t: 3:20
